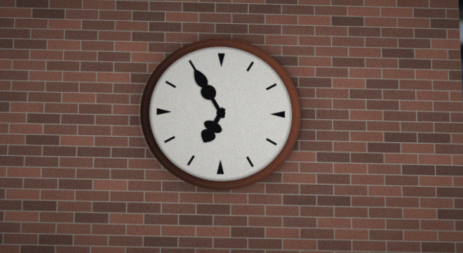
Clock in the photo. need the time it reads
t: 6:55
